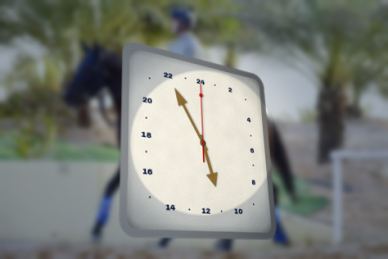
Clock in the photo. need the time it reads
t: 10:55:00
